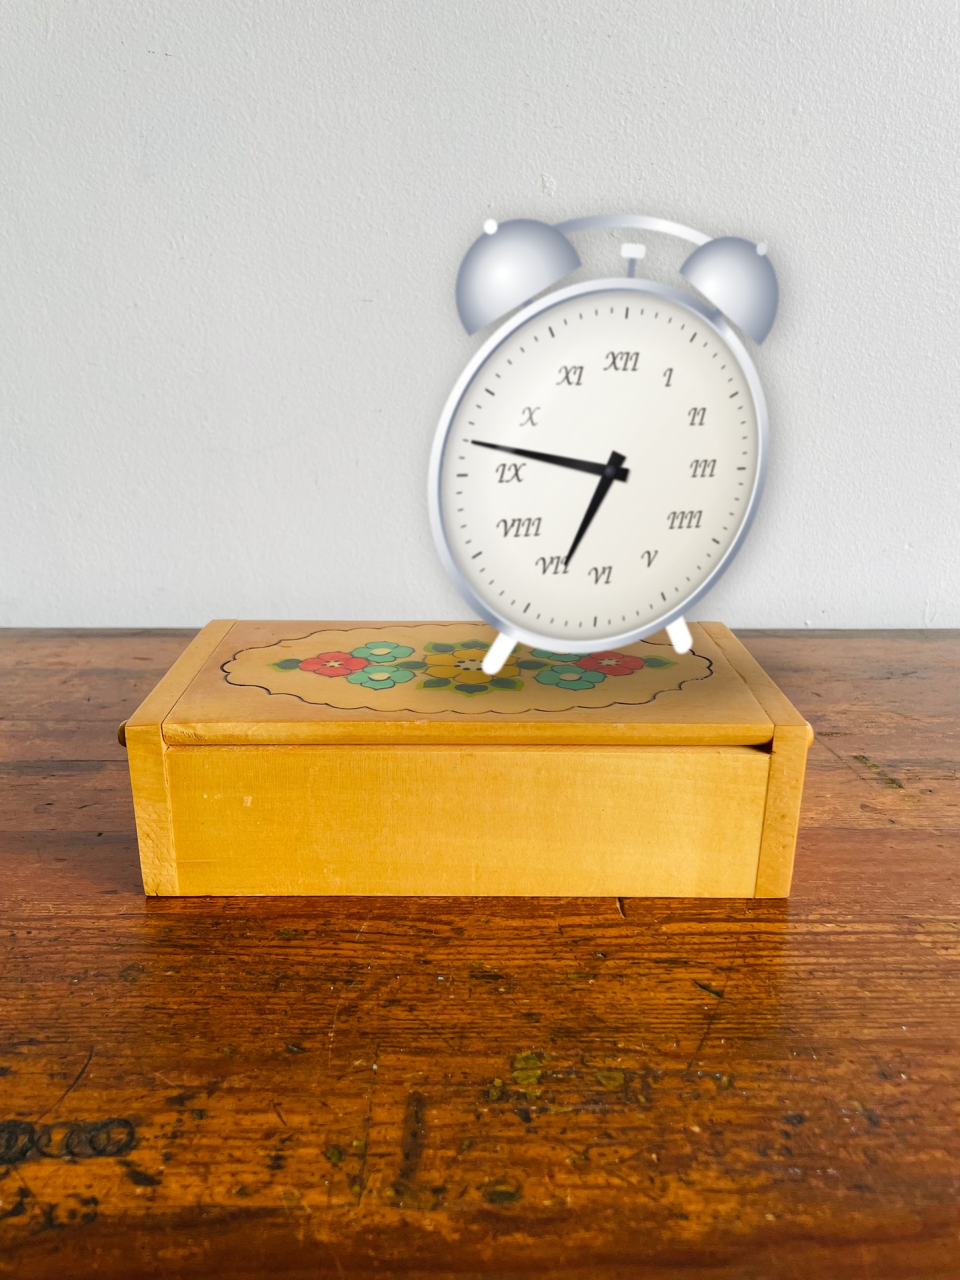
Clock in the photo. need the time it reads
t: 6:47
